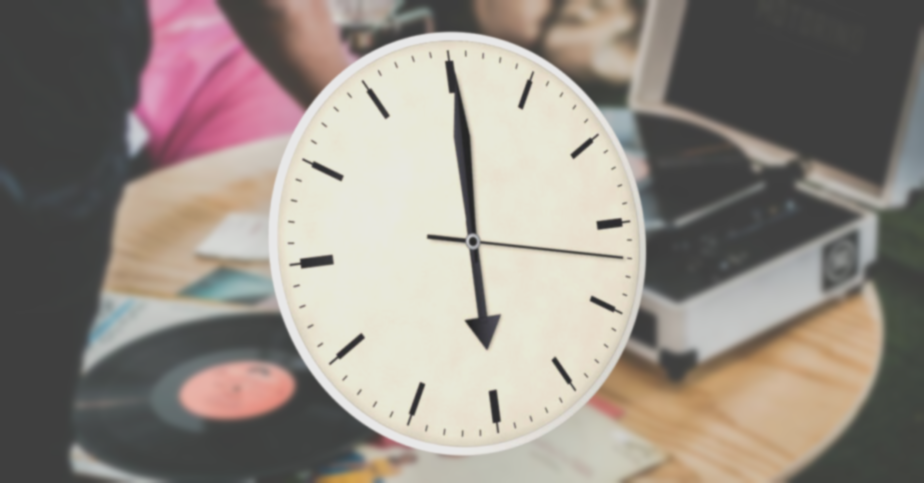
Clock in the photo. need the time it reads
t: 6:00:17
